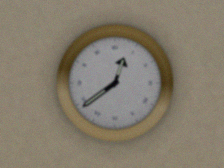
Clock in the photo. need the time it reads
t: 12:39
